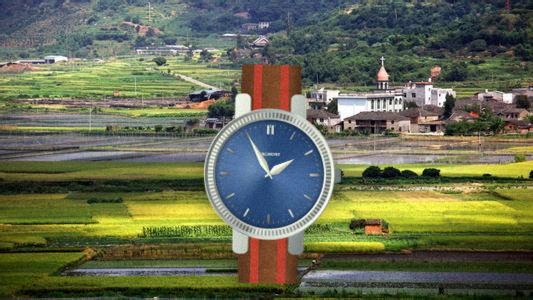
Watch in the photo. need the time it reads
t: 1:55
